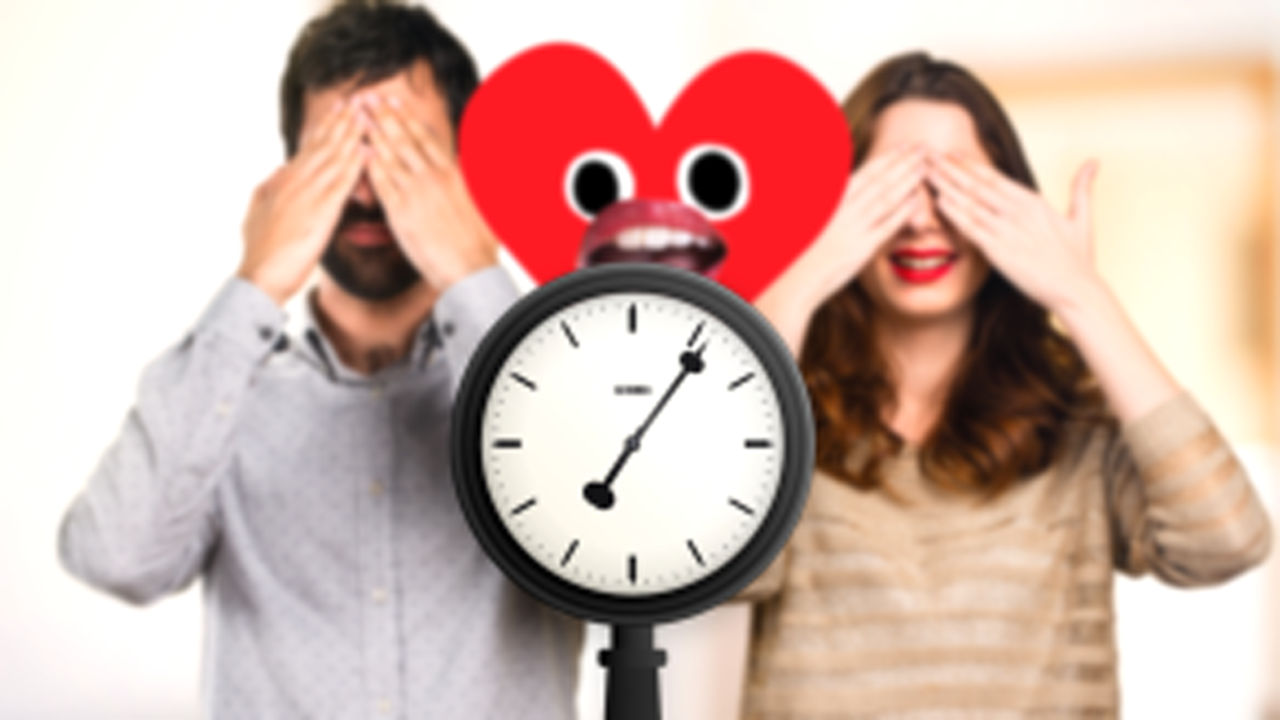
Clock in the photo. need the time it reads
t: 7:06
